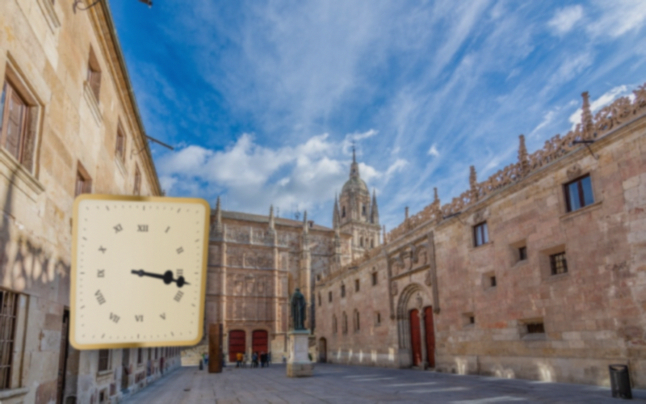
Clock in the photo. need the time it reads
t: 3:17
